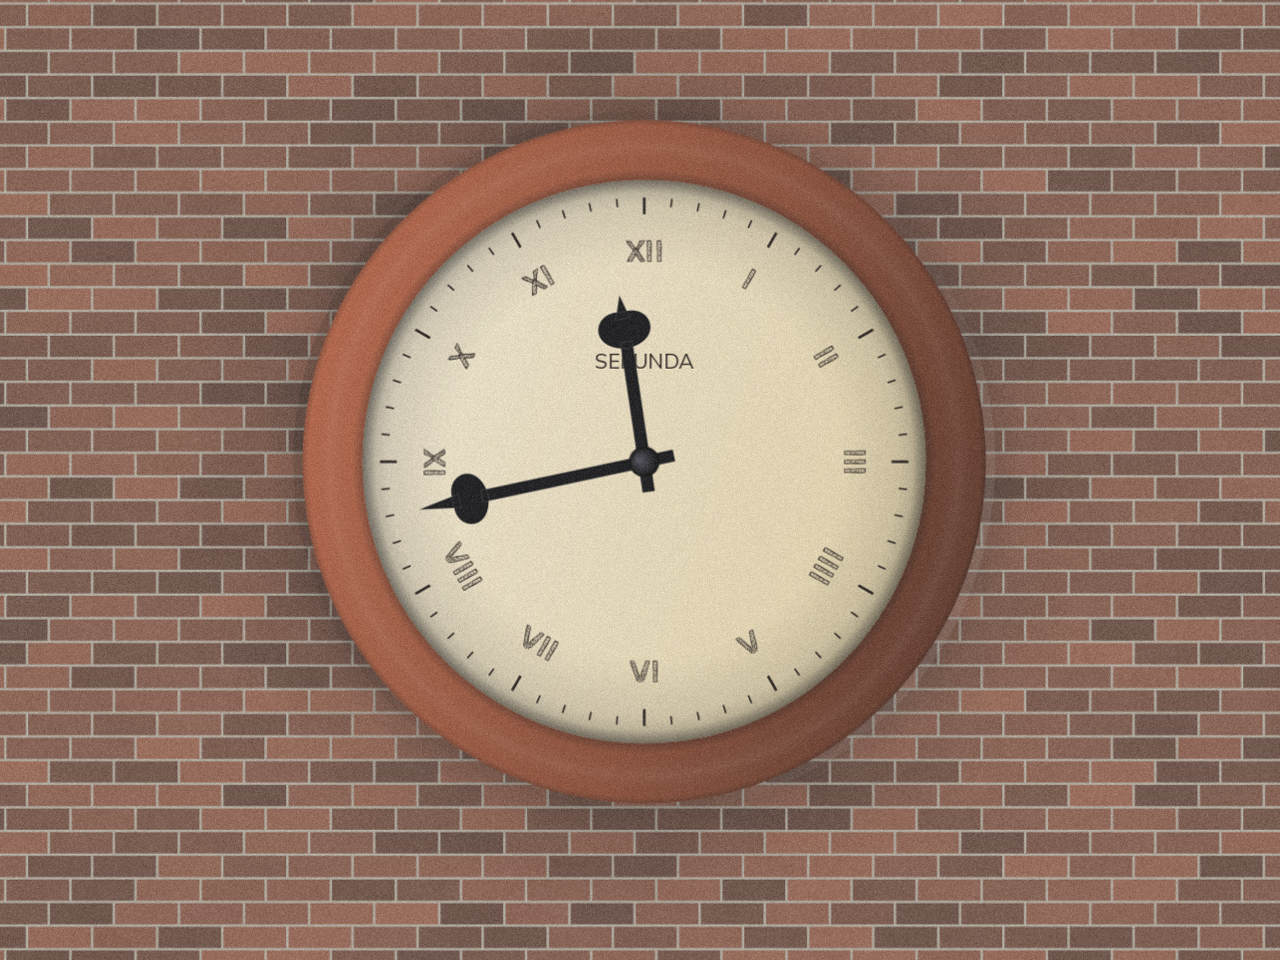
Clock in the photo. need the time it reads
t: 11:43
